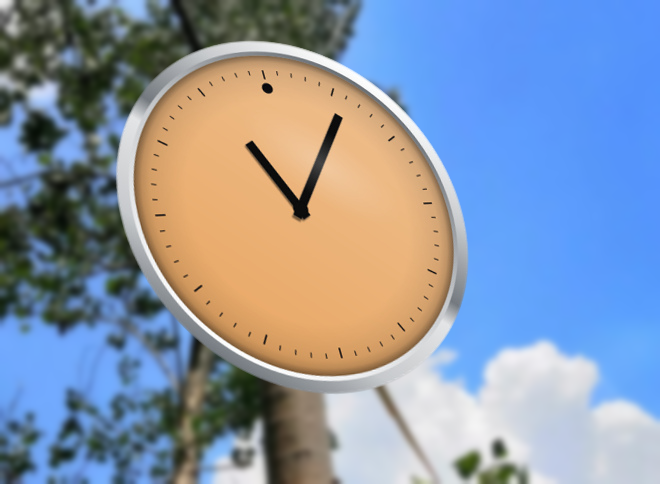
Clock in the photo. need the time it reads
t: 11:06
